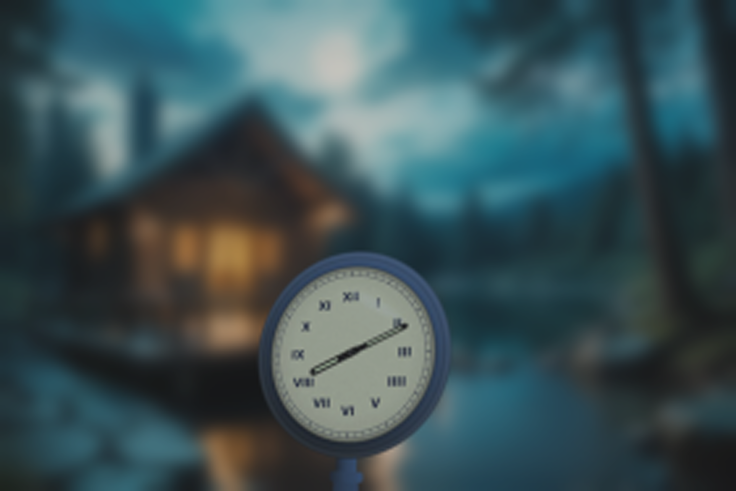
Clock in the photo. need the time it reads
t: 8:11
